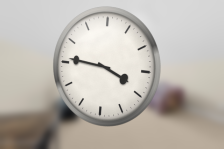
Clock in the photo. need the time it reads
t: 3:46
